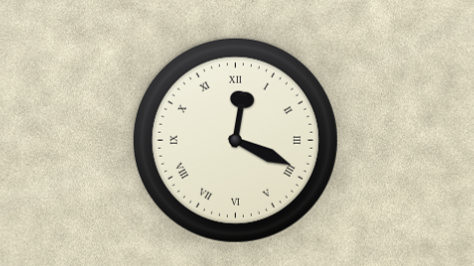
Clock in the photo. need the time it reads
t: 12:19
